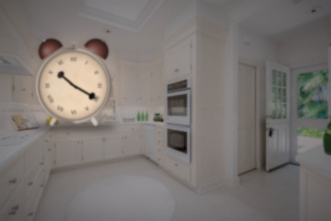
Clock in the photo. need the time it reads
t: 10:20
